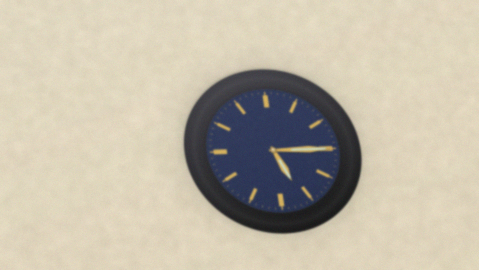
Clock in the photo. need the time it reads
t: 5:15
